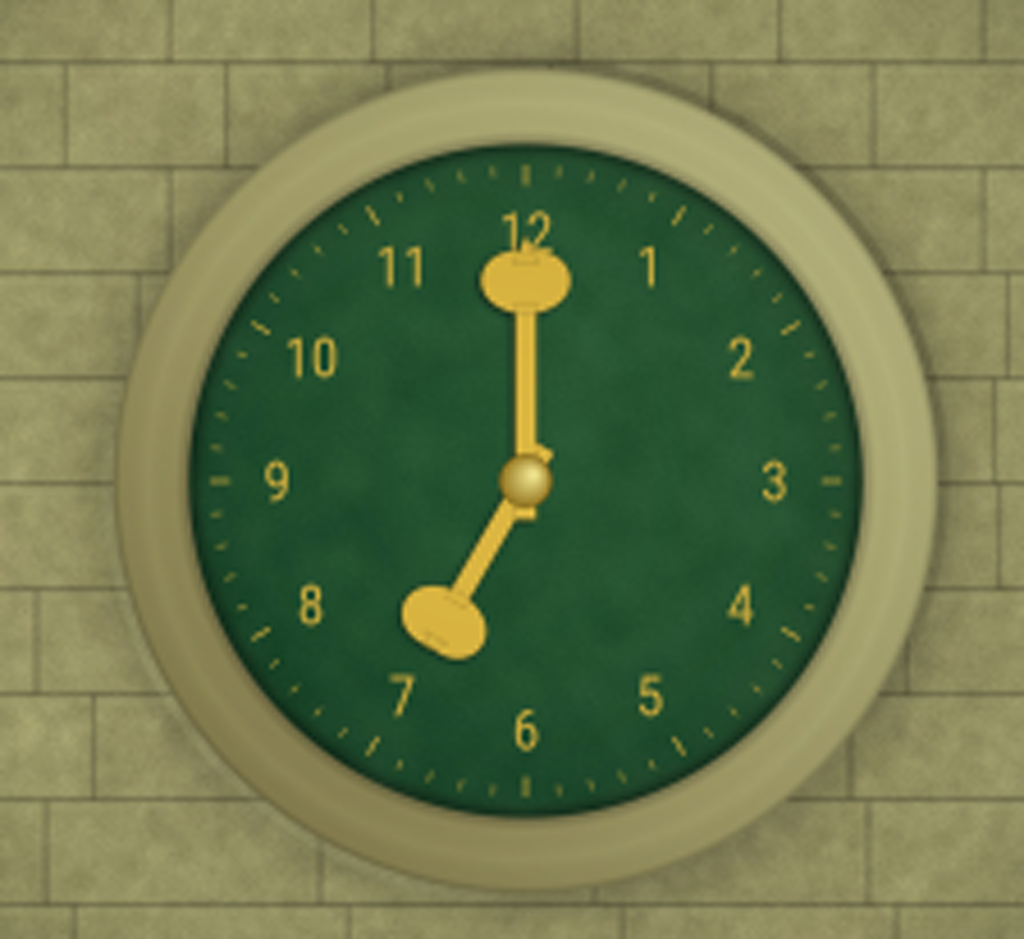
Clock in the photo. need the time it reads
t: 7:00
